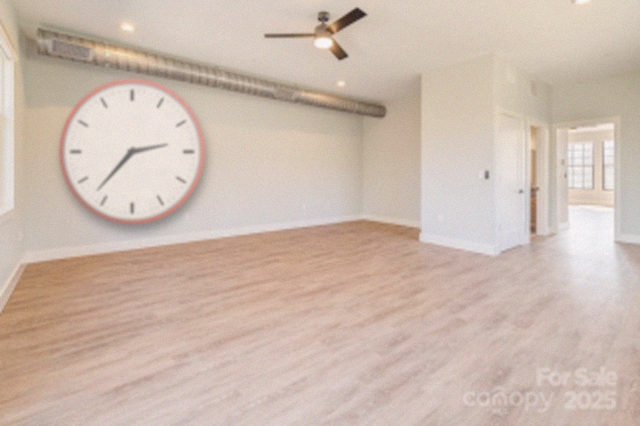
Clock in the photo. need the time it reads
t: 2:37
